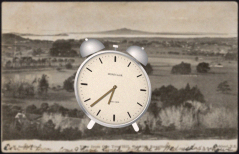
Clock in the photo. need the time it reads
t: 6:38
